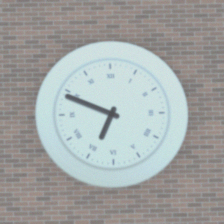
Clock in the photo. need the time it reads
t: 6:49
